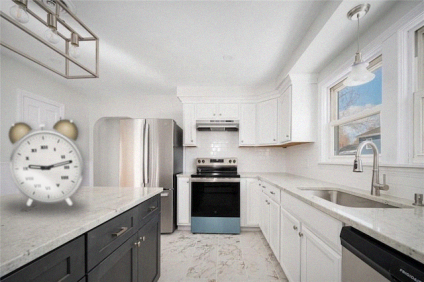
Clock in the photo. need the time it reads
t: 9:13
